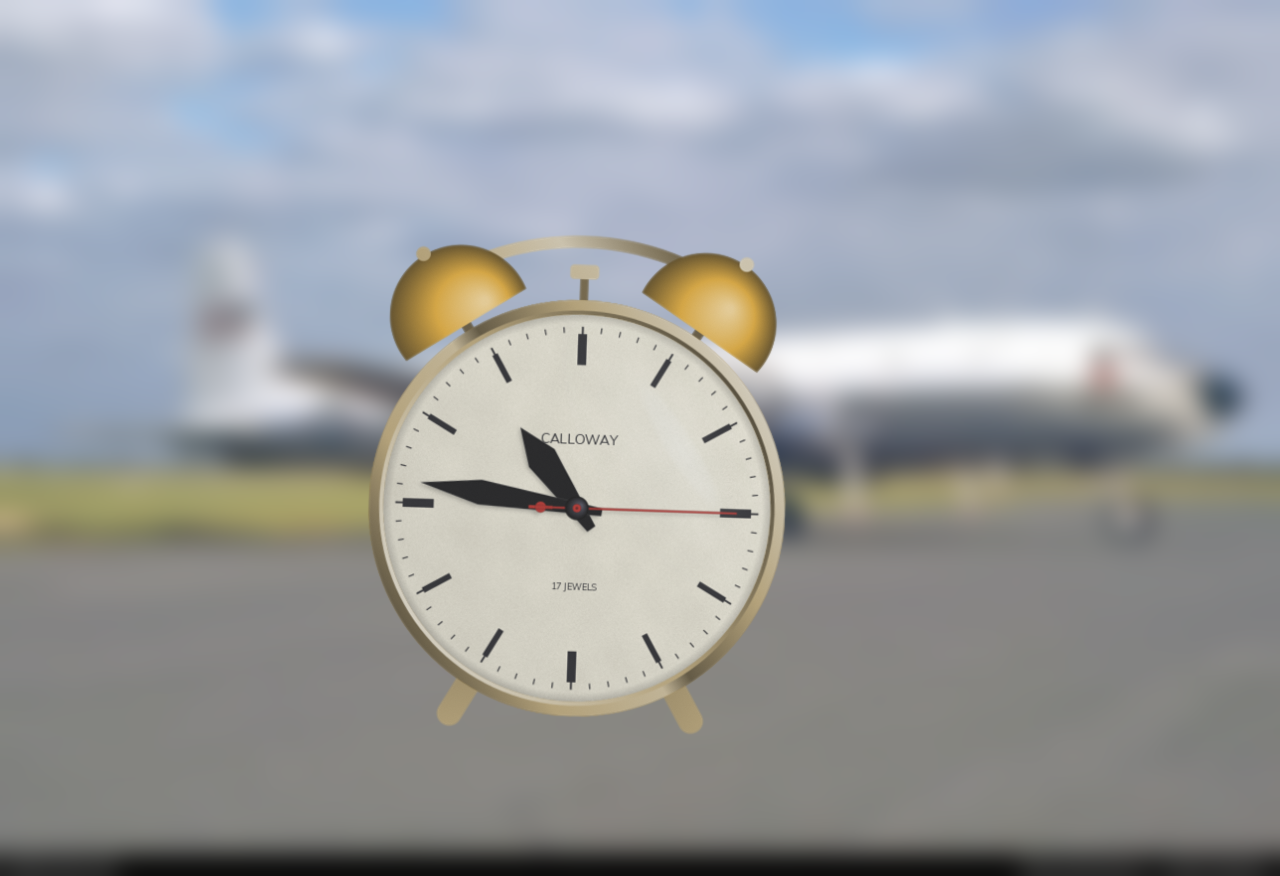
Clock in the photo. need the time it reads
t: 10:46:15
